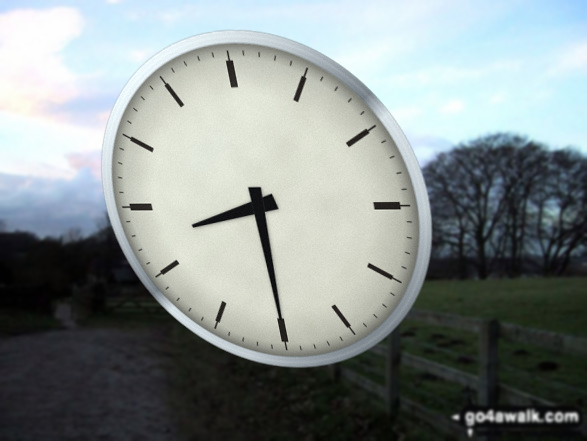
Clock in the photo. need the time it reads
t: 8:30
